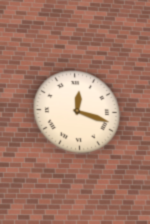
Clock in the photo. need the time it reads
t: 12:18
